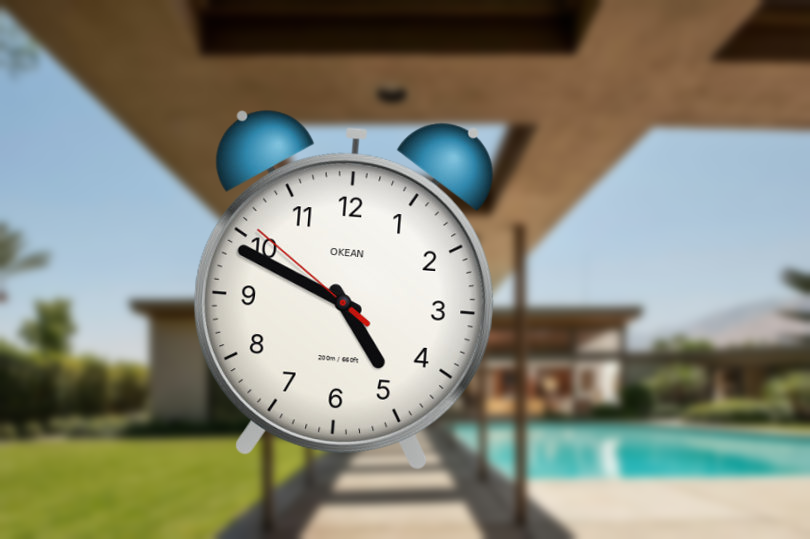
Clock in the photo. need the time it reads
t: 4:48:51
